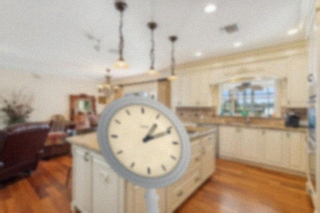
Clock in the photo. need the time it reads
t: 1:11
